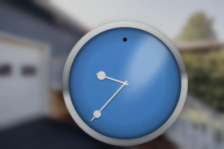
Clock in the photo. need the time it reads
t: 9:37
